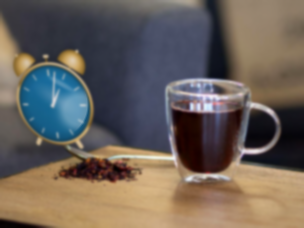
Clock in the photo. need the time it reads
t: 1:02
